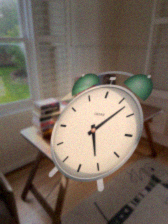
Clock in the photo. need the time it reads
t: 5:07
